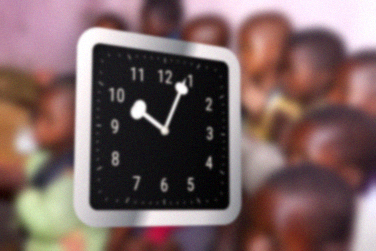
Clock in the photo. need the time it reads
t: 10:04
